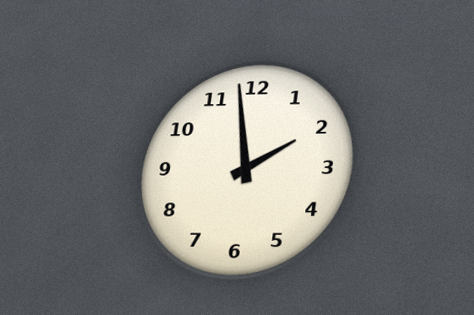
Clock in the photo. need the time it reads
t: 1:58
